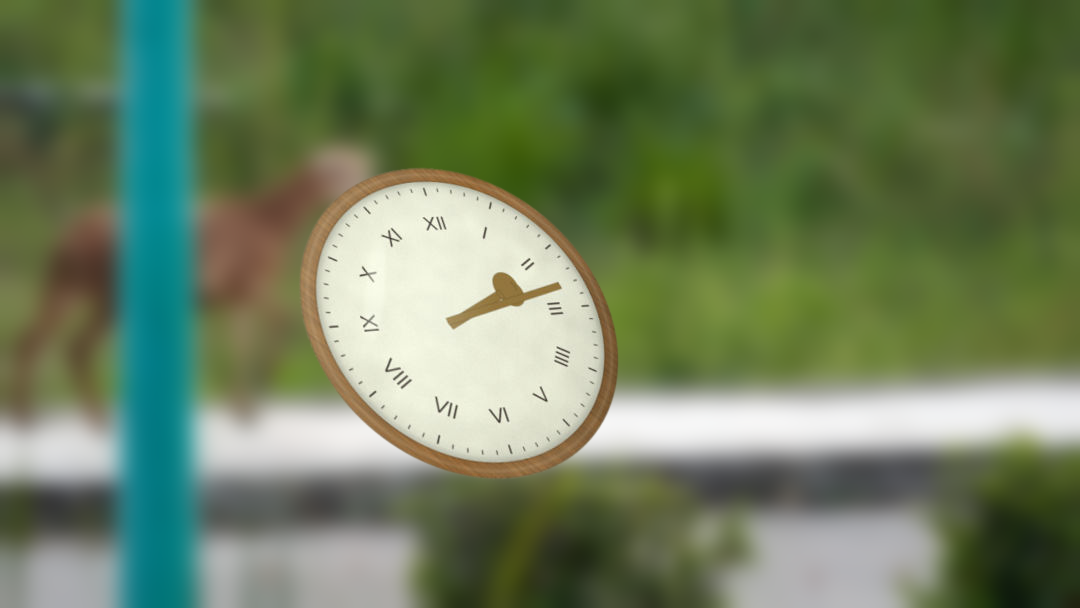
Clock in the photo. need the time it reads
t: 2:13
